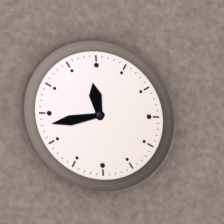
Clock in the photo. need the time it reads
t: 11:43
